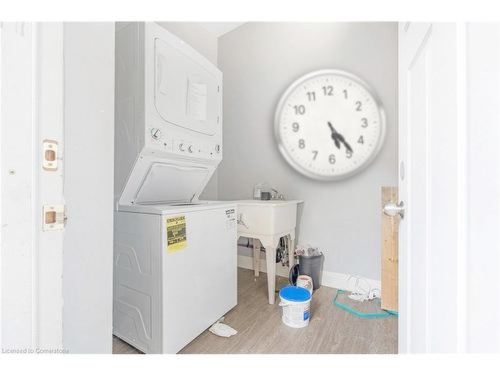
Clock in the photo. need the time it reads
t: 5:24
